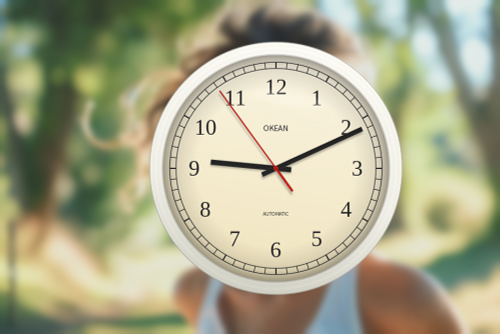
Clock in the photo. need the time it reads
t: 9:10:54
